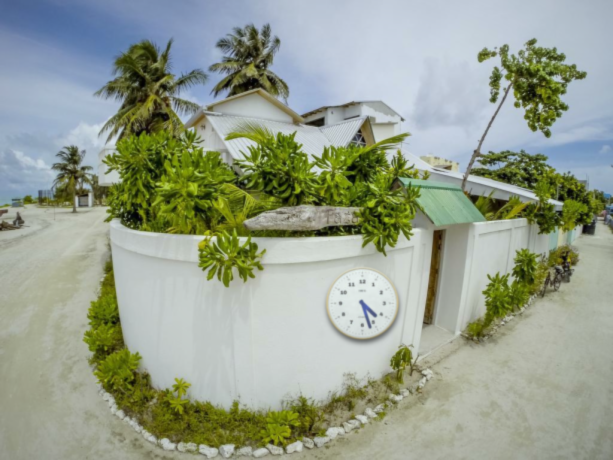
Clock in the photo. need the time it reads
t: 4:27
